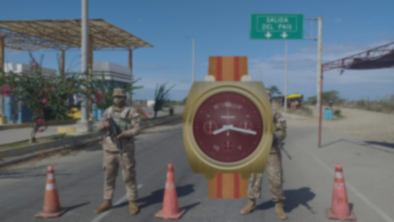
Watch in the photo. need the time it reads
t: 8:17
